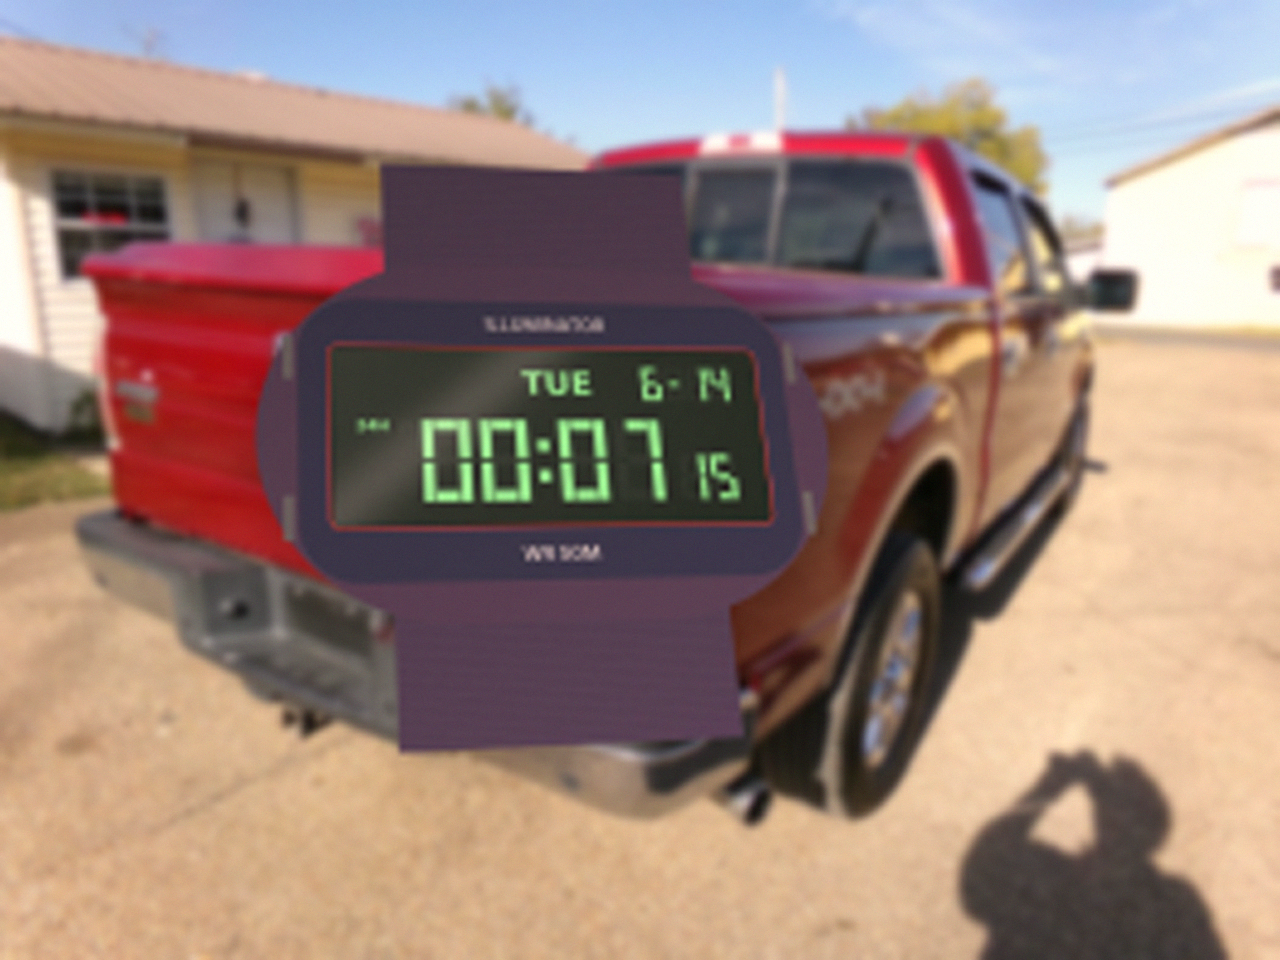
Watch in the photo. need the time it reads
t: 0:07:15
